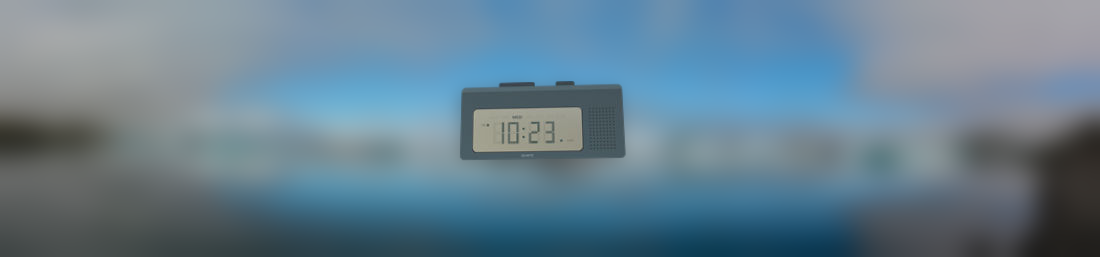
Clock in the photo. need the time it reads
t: 10:23
